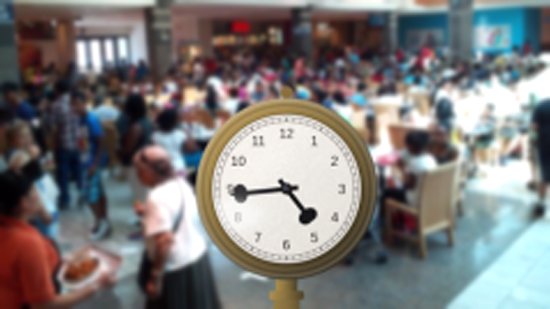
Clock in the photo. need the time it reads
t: 4:44
